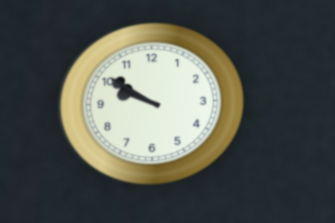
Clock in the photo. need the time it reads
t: 9:51
